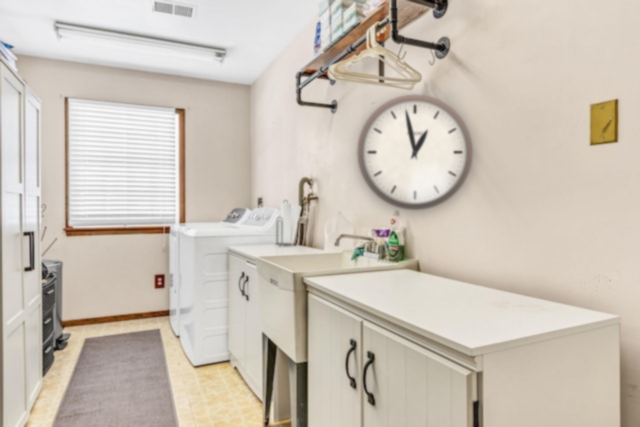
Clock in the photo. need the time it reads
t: 12:58
